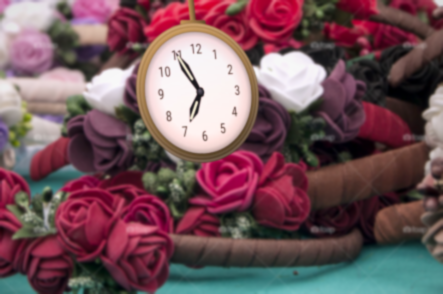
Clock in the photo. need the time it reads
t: 6:55
